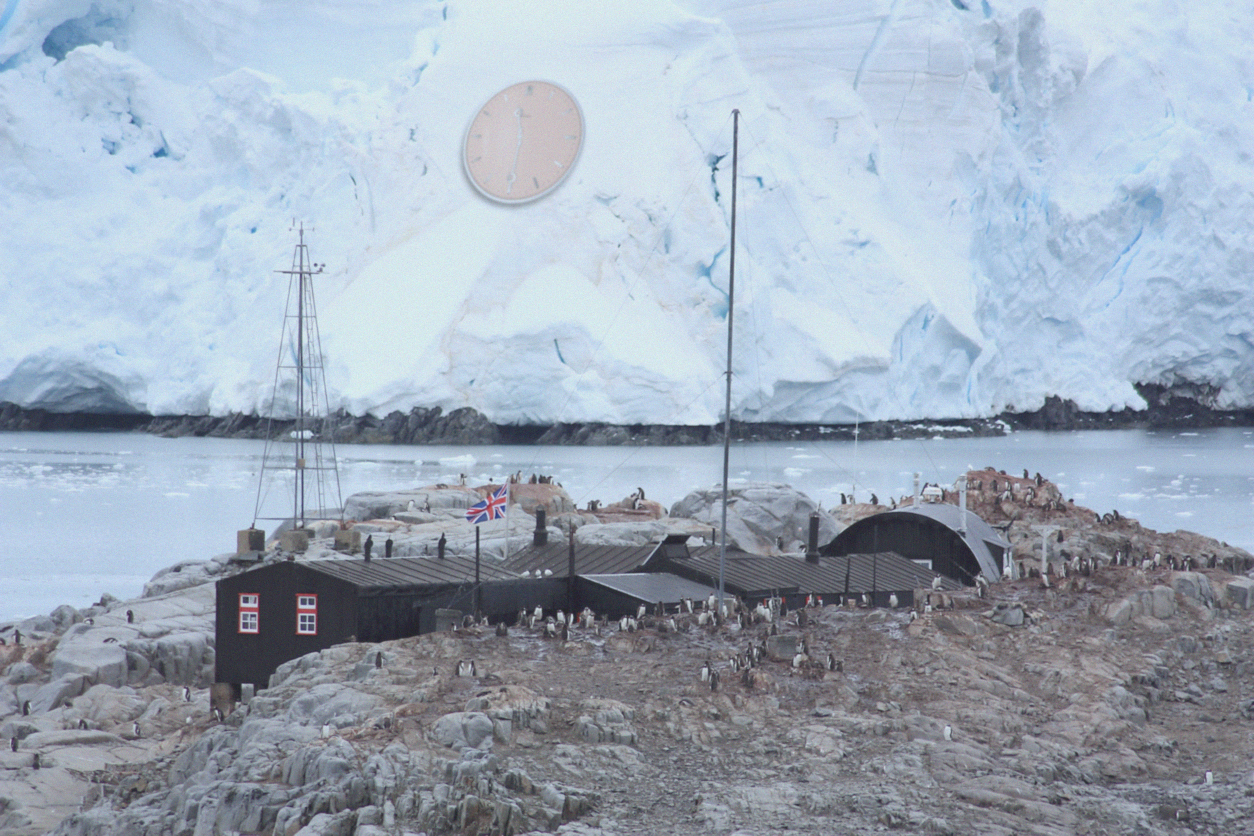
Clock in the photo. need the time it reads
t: 11:30
